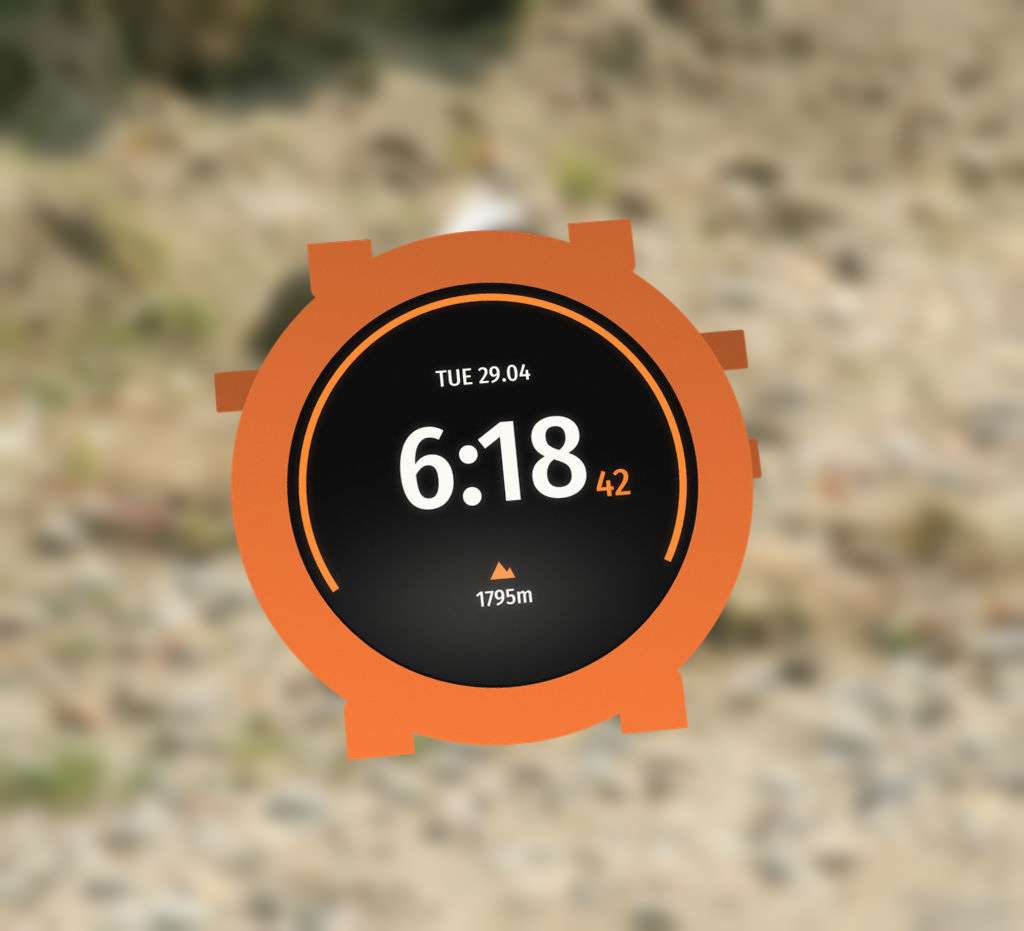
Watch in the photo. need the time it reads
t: 6:18:42
